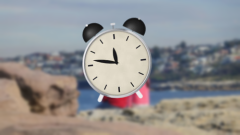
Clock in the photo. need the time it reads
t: 11:47
